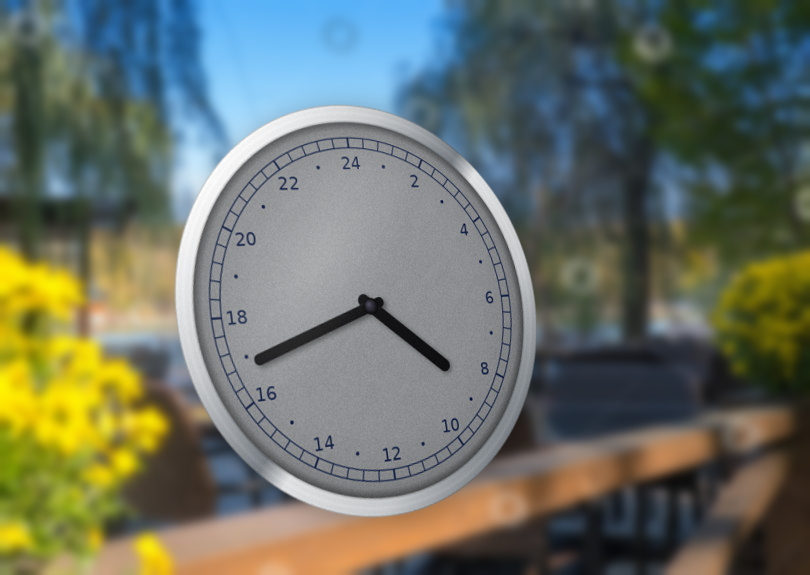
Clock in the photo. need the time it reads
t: 8:42
